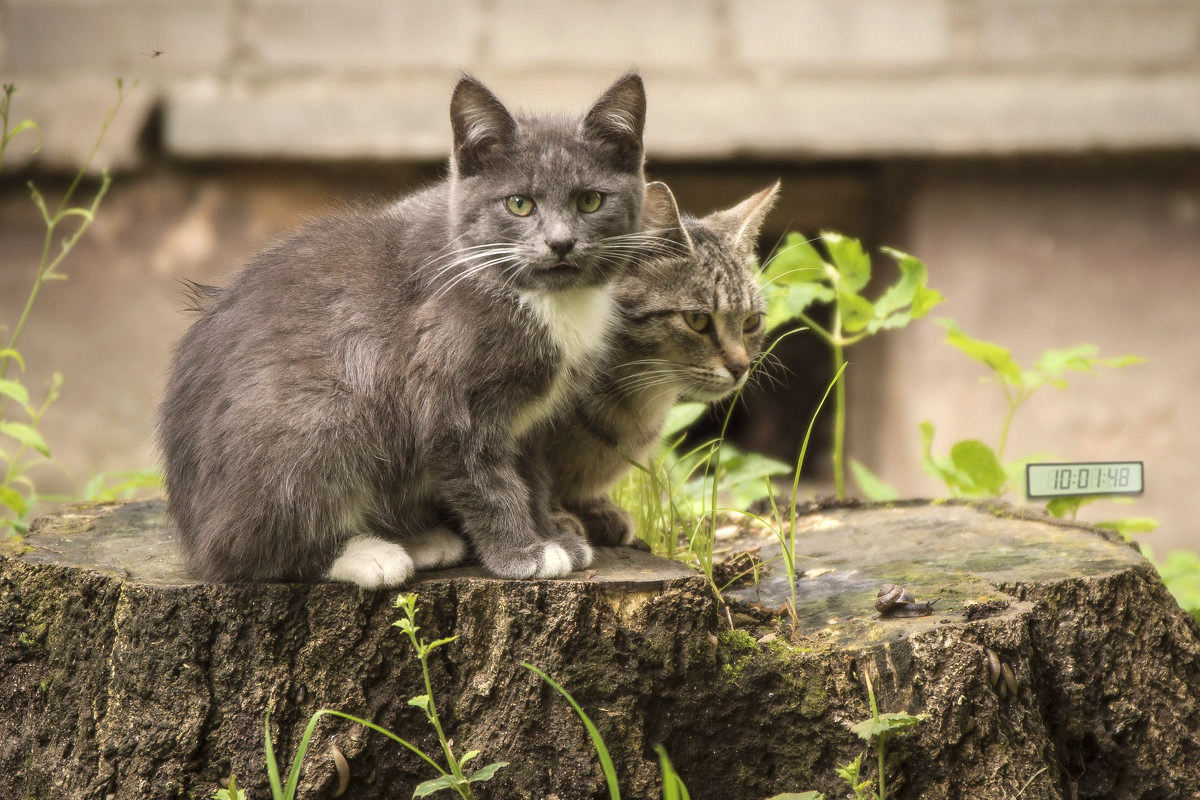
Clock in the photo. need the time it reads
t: 10:01:48
